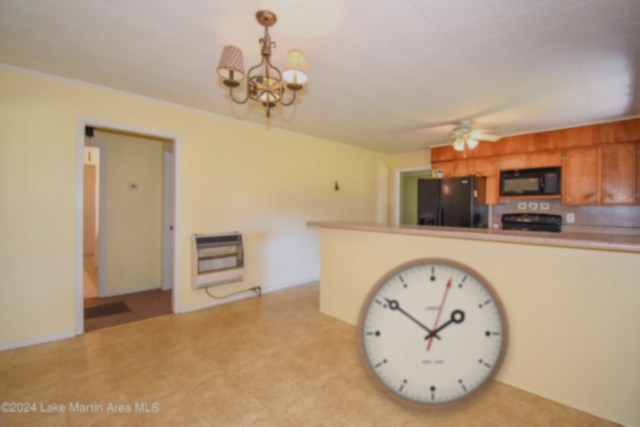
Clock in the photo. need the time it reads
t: 1:51:03
